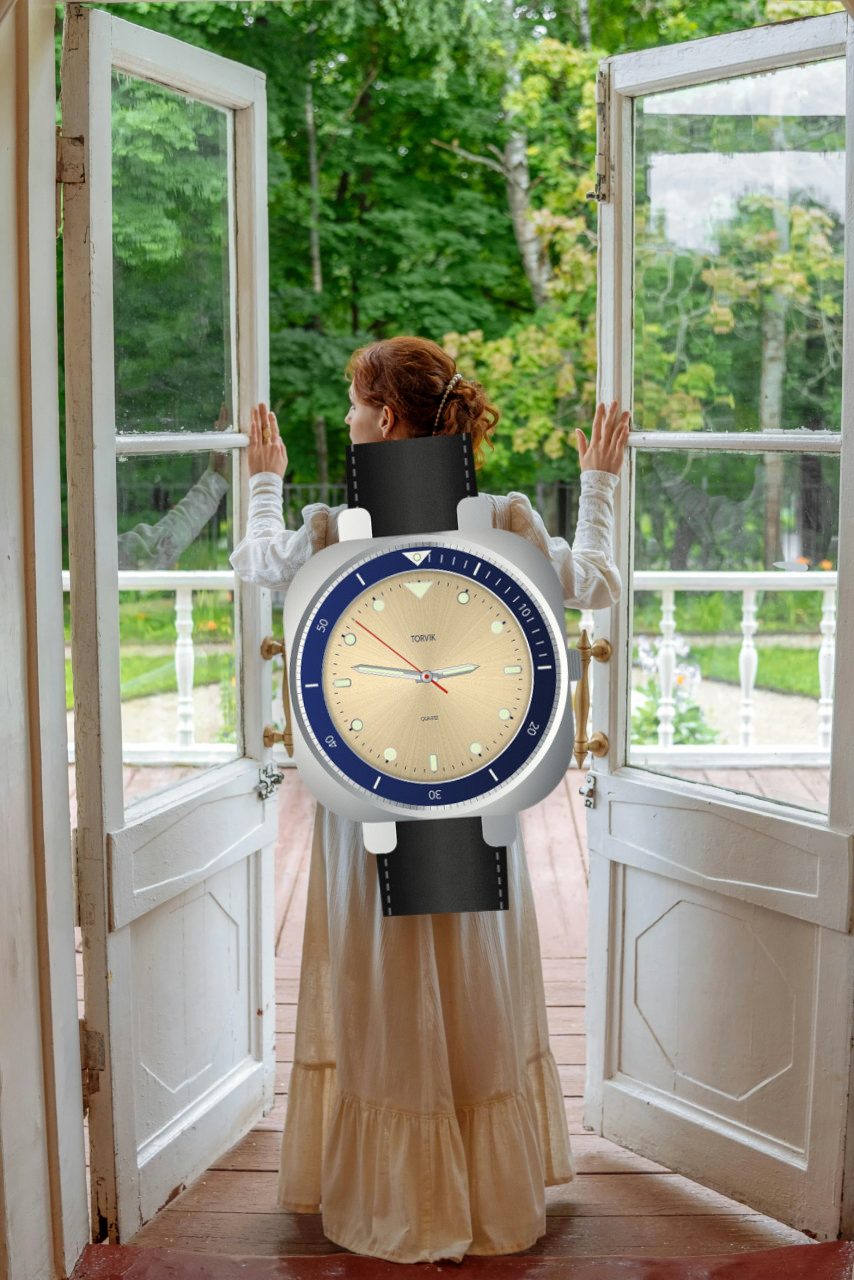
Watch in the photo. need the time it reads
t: 2:46:52
